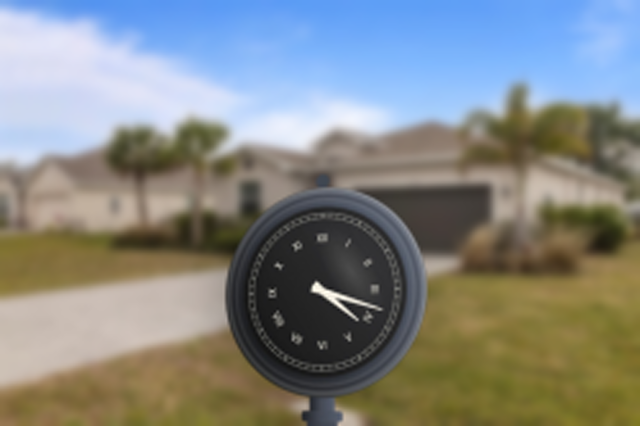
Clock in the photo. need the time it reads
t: 4:18
